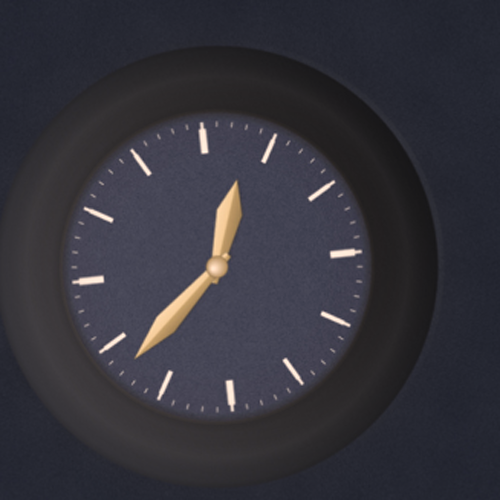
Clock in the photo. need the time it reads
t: 12:38
